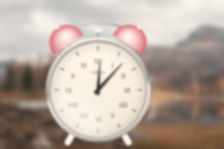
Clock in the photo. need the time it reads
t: 12:07
